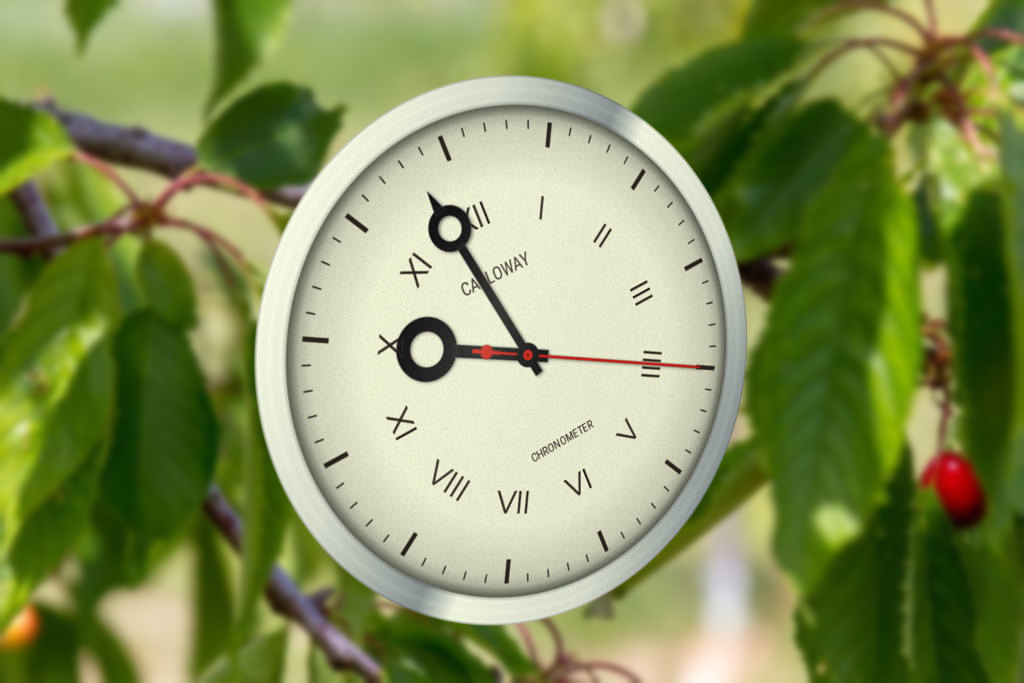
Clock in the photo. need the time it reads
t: 9:58:20
